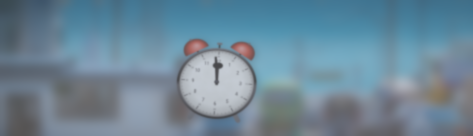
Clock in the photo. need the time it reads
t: 11:59
